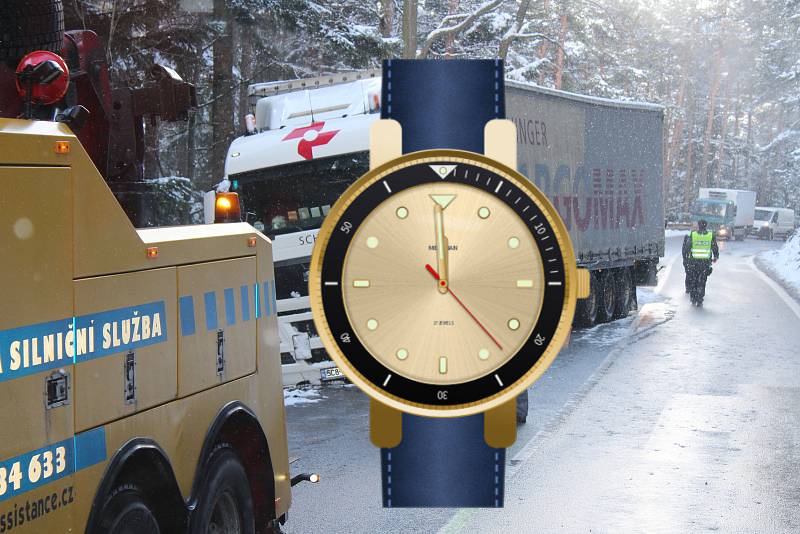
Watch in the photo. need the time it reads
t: 11:59:23
